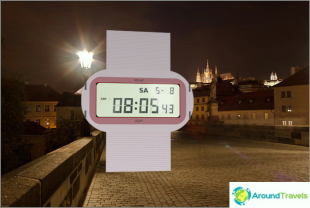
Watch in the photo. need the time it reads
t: 8:05:43
